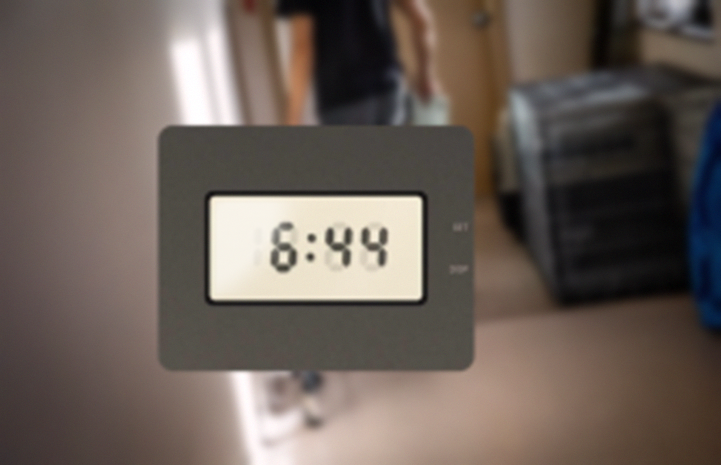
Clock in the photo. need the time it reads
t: 6:44
